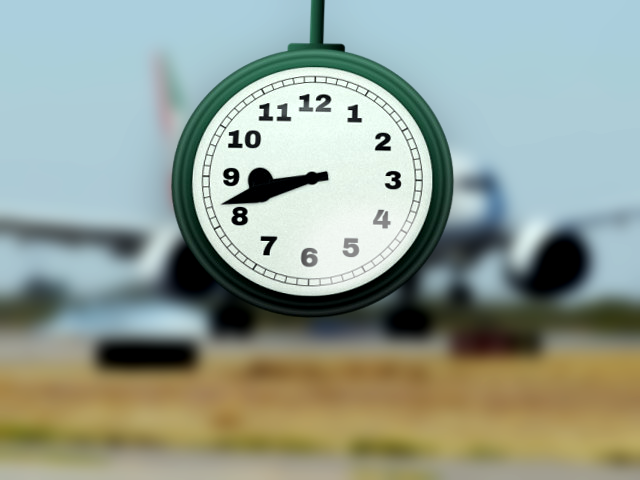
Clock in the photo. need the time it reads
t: 8:42
